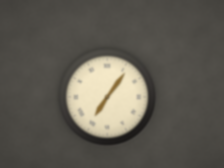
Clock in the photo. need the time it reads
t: 7:06
